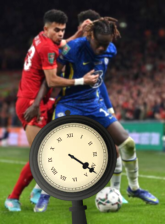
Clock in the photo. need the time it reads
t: 4:22
